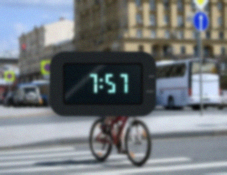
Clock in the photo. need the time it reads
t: 7:57
